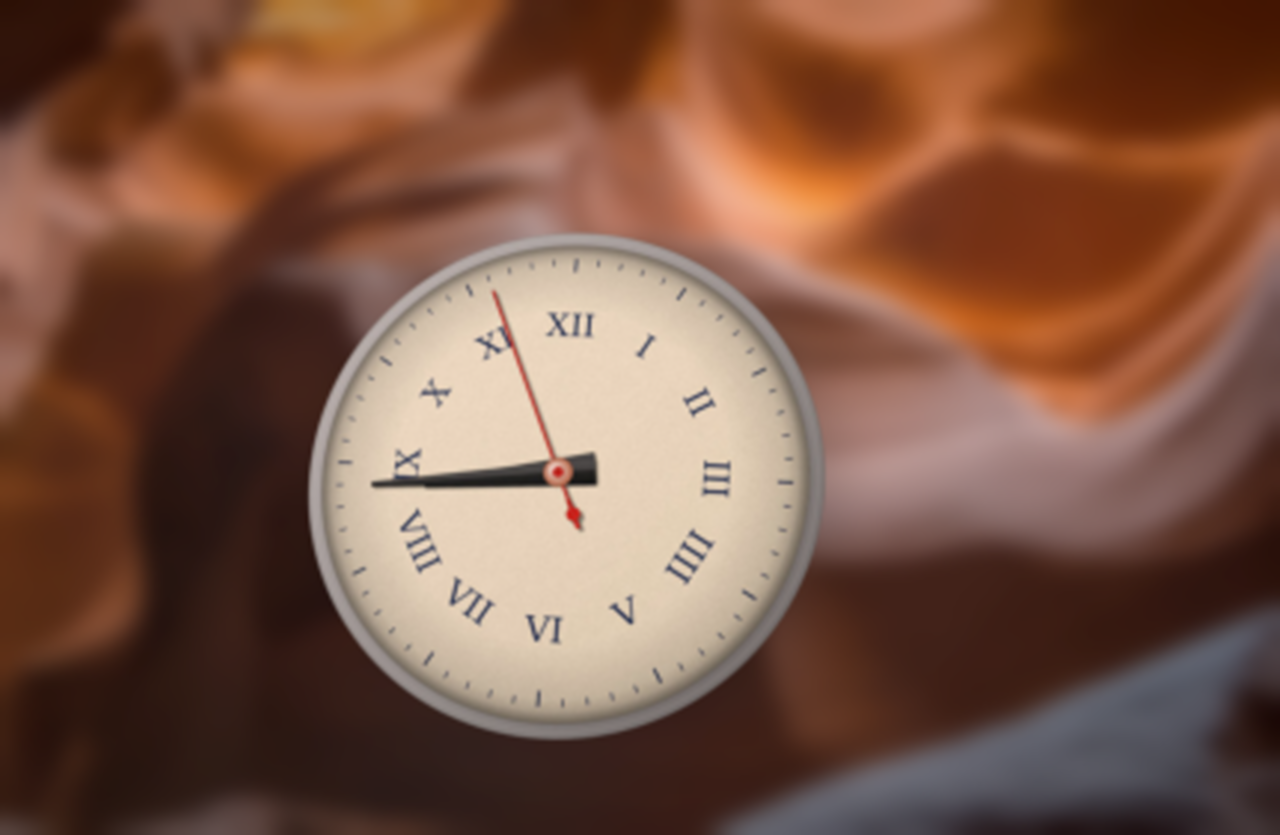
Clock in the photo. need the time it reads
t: 8:43:56
